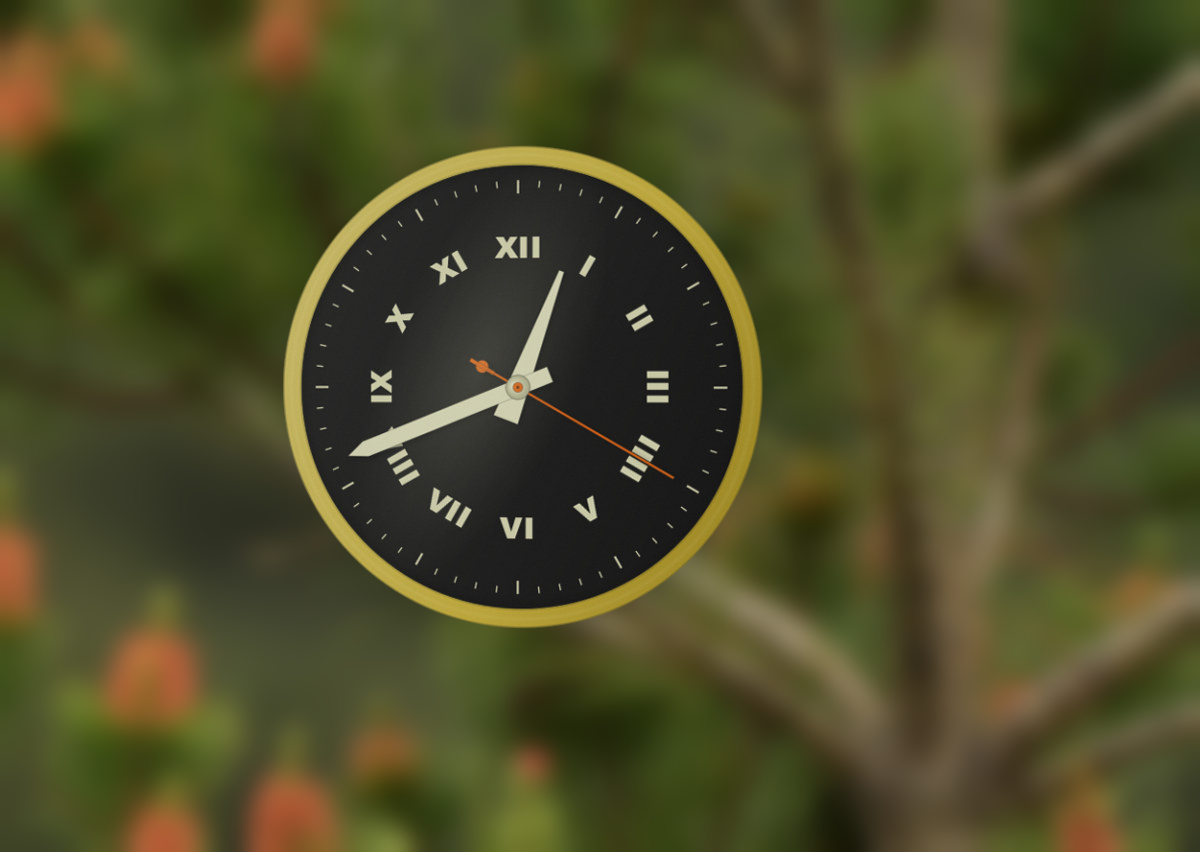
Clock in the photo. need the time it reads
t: 12:41:20
